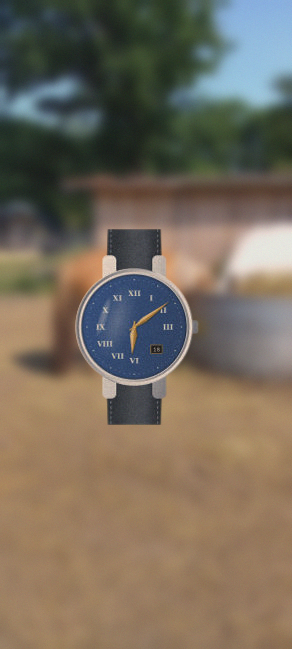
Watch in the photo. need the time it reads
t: 6:09
